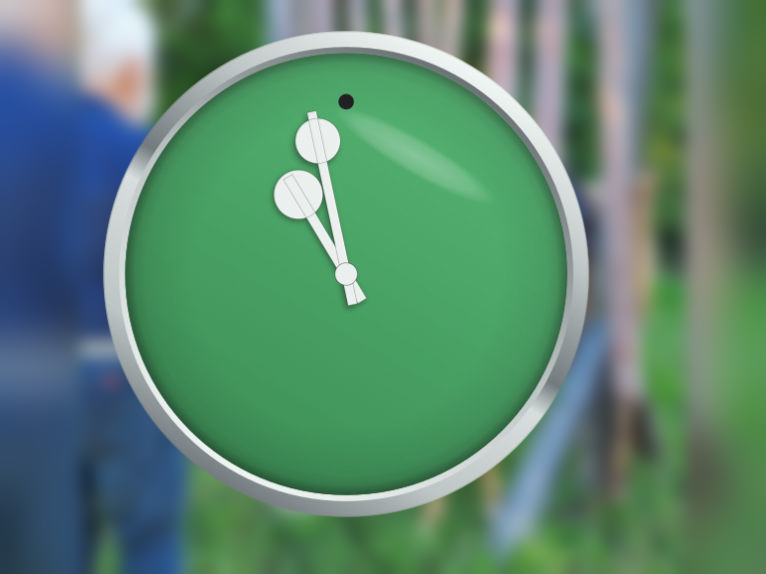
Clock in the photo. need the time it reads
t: 10:58
